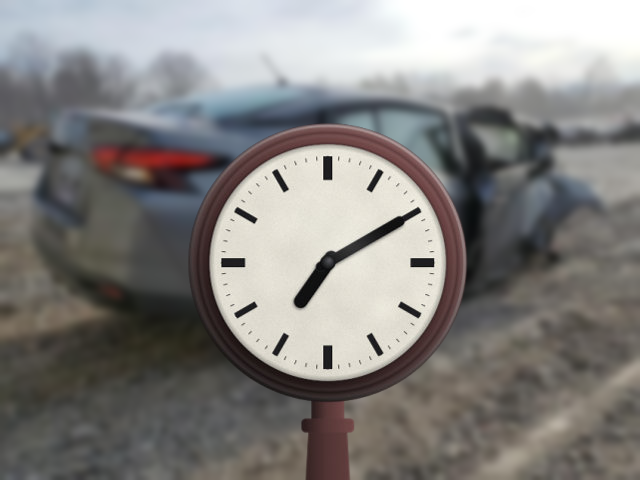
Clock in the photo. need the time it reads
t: 7:10
